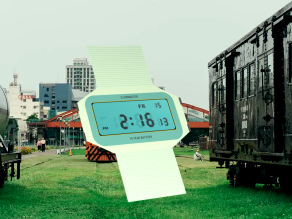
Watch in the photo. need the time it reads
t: 2:16:13
